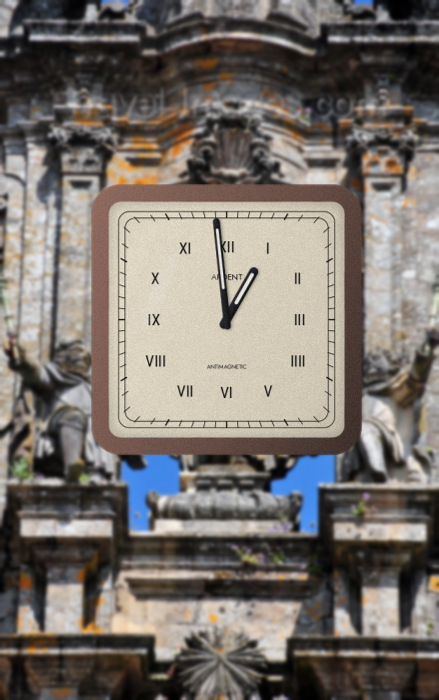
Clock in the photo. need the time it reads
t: 12:59
